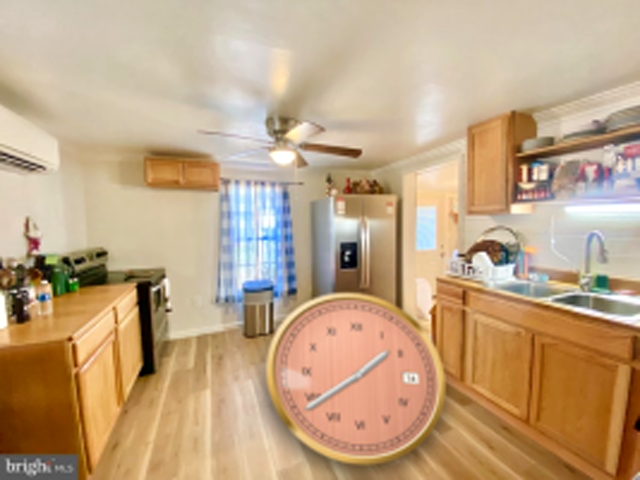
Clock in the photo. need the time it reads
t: 1:39
